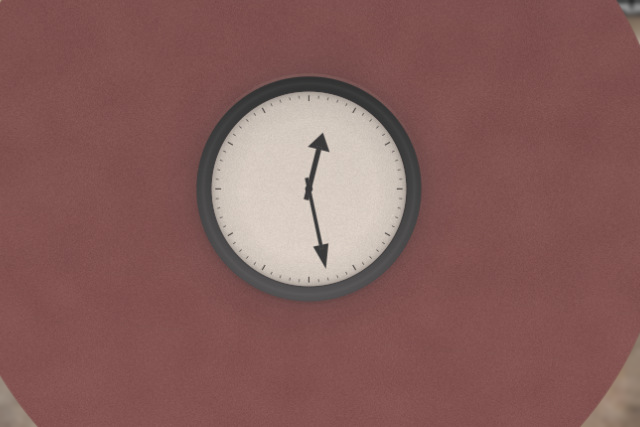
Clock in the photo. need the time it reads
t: 12:28
